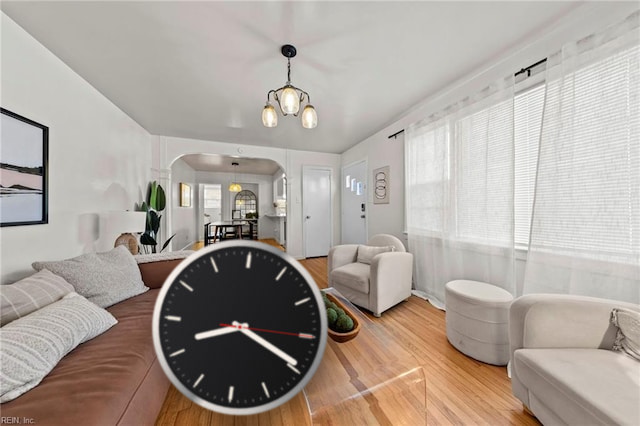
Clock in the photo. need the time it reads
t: 8:19:15
